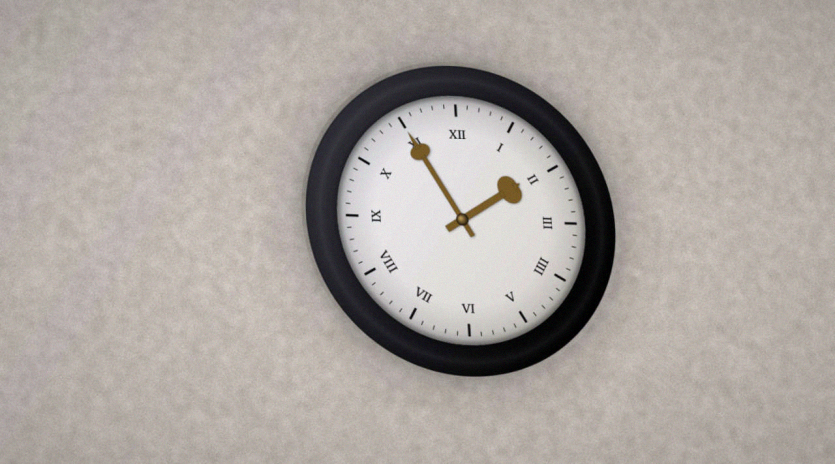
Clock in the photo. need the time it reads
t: 1:55
